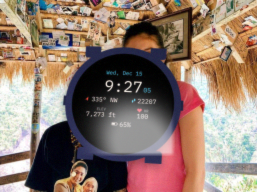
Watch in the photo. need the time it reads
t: 9:27
